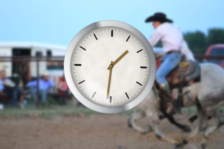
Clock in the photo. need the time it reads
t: 1:31
